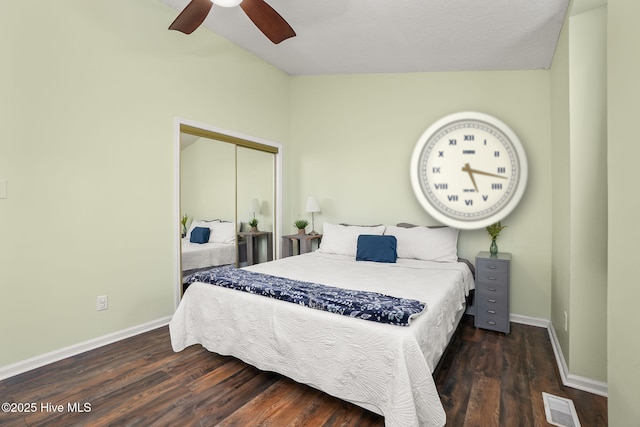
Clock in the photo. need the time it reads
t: 5:17
